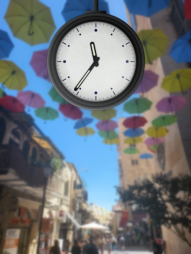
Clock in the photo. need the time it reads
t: 11:36
